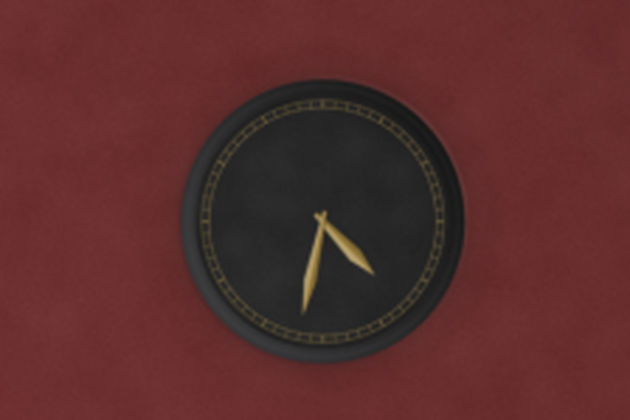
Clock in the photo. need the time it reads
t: 4:32
